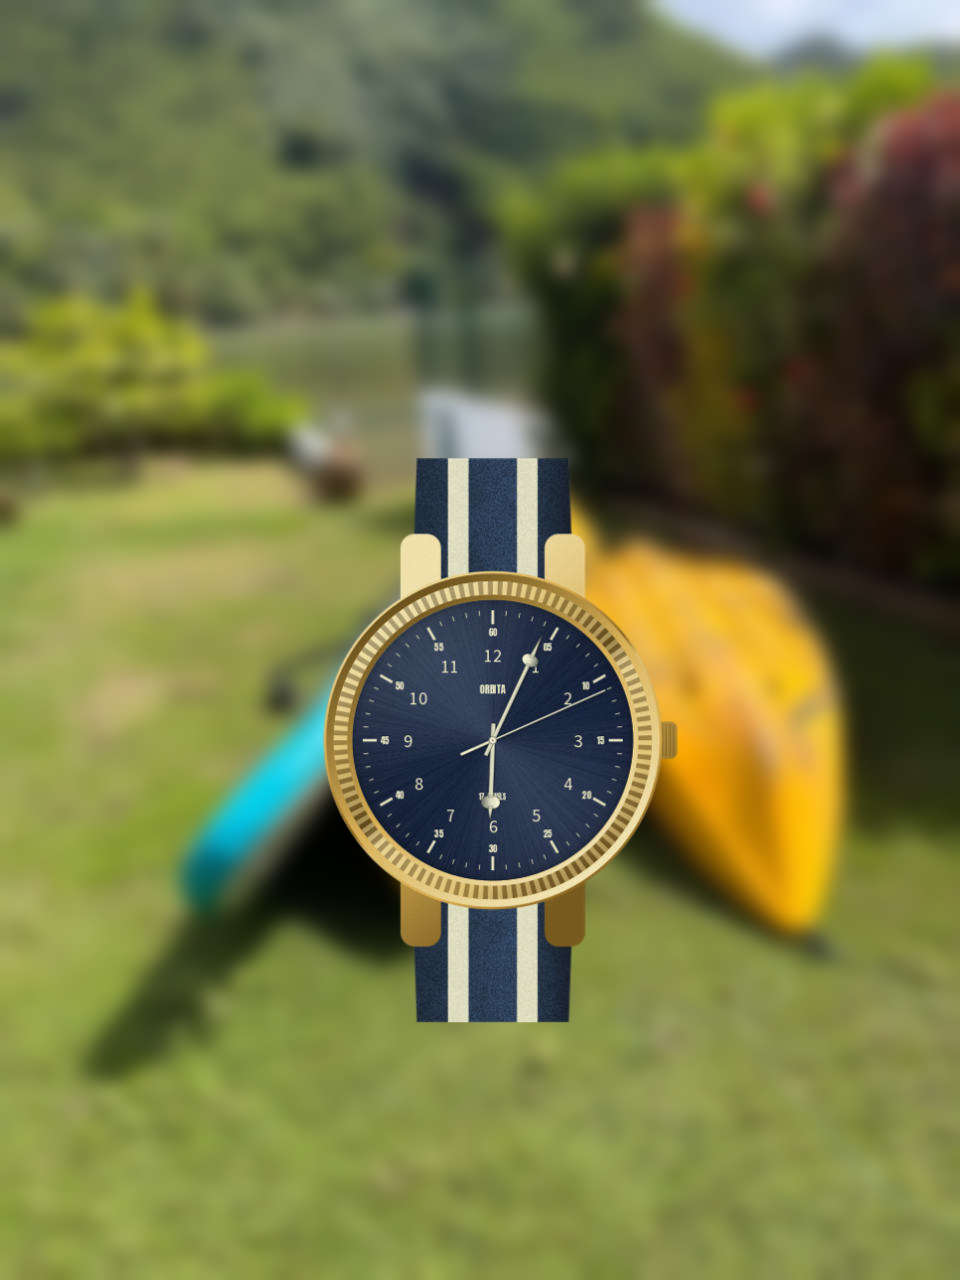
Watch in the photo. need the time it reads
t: 6:04:11
